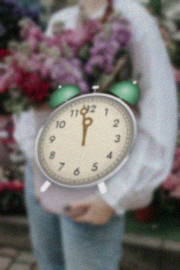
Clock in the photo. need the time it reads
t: 11:58
